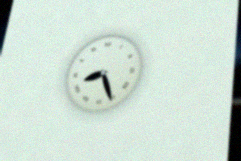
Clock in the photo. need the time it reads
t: 8:26
